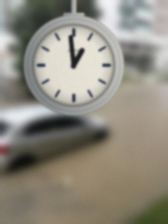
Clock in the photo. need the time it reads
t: 12:59
